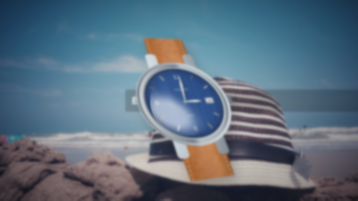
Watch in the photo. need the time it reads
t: 3:01
